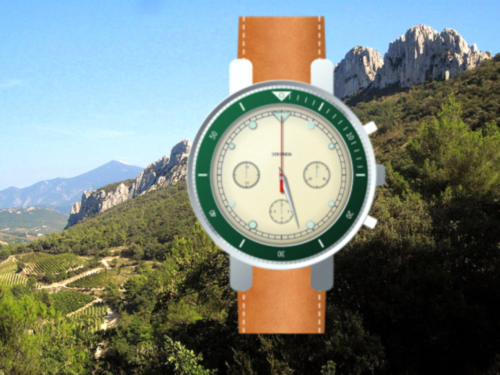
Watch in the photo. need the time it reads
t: 5:27
